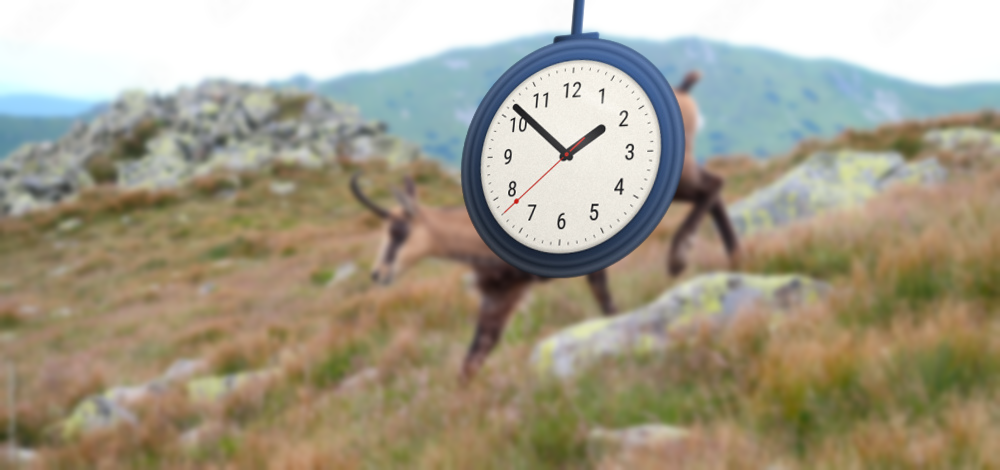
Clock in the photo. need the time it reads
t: 1:51:38
